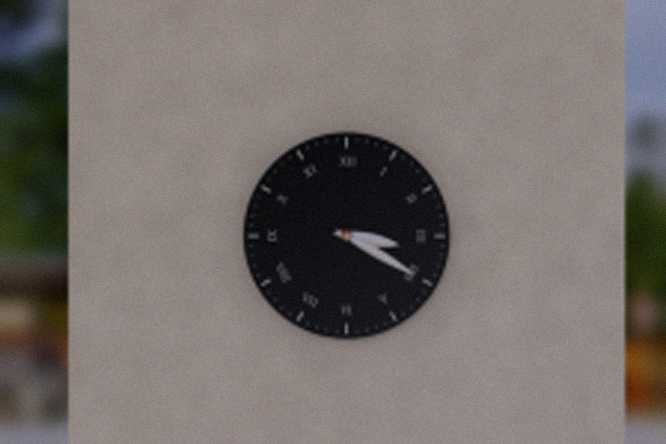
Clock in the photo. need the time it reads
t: 3:20
